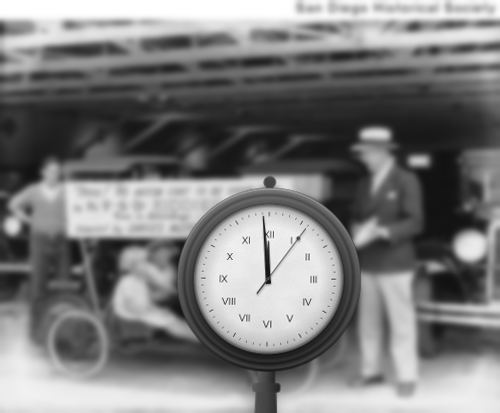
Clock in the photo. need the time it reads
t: 11:59:06
